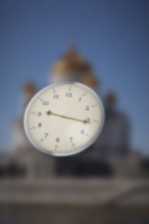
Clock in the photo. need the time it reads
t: 9:16
